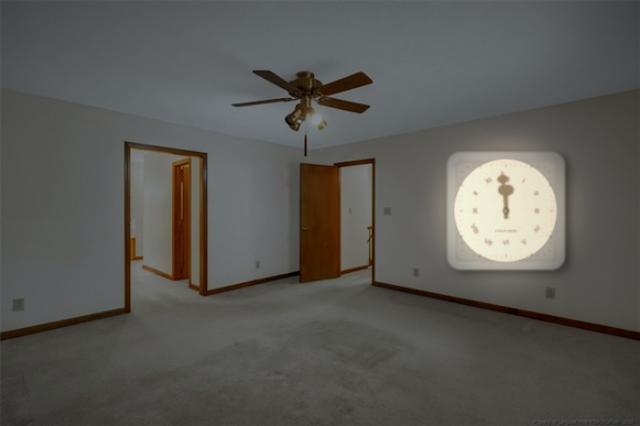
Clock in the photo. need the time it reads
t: 11:59
